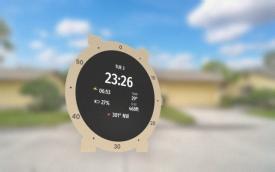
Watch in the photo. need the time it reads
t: 23:26
